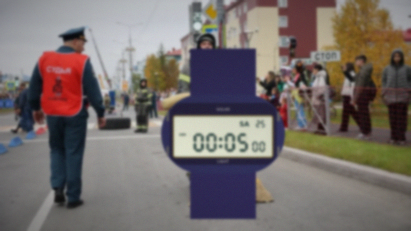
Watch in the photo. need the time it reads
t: 0:05
